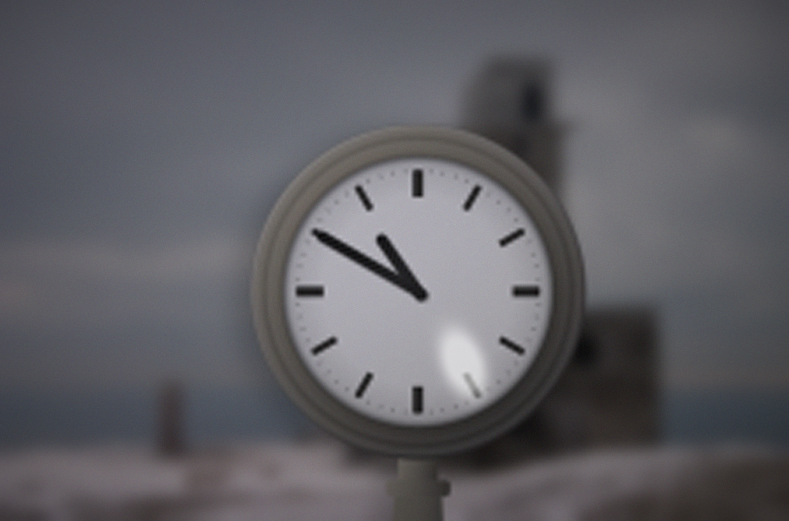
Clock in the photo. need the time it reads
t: 10:50
